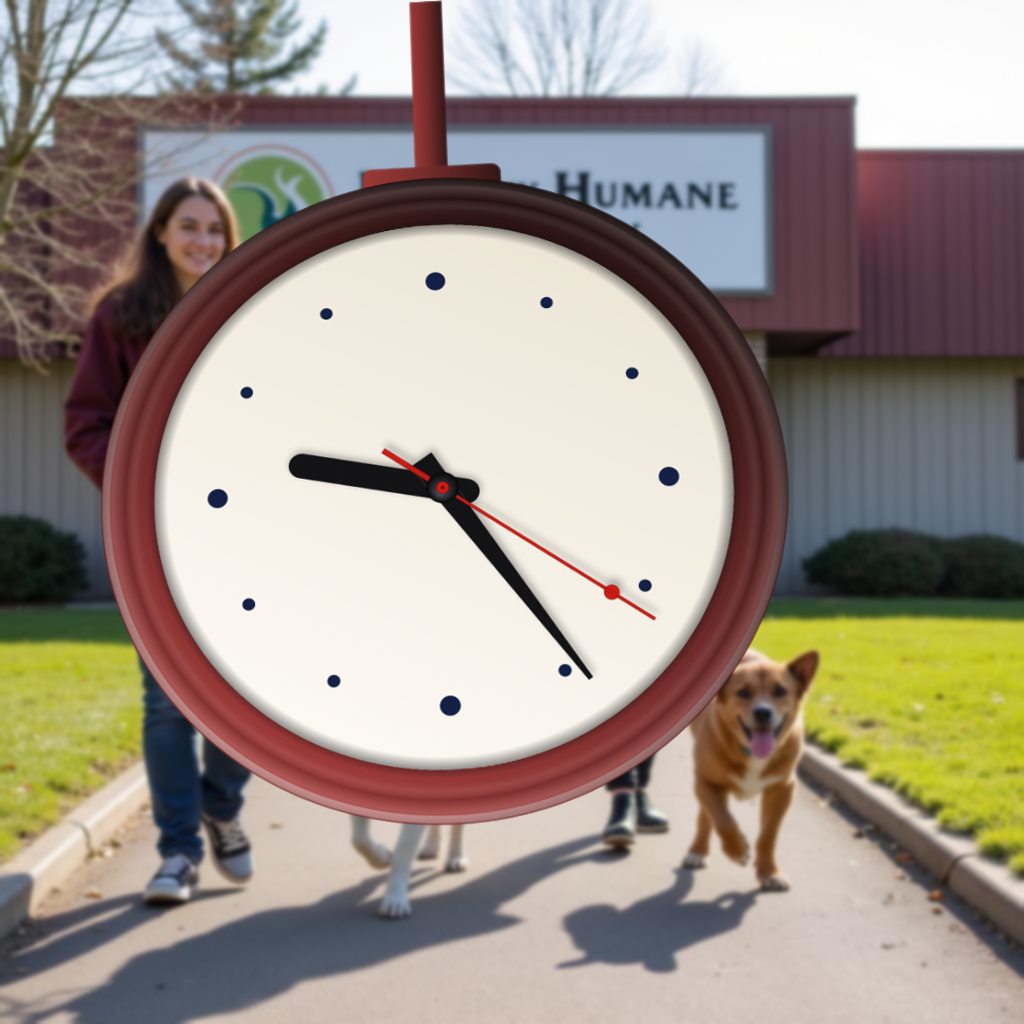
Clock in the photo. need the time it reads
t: 9:24:21
